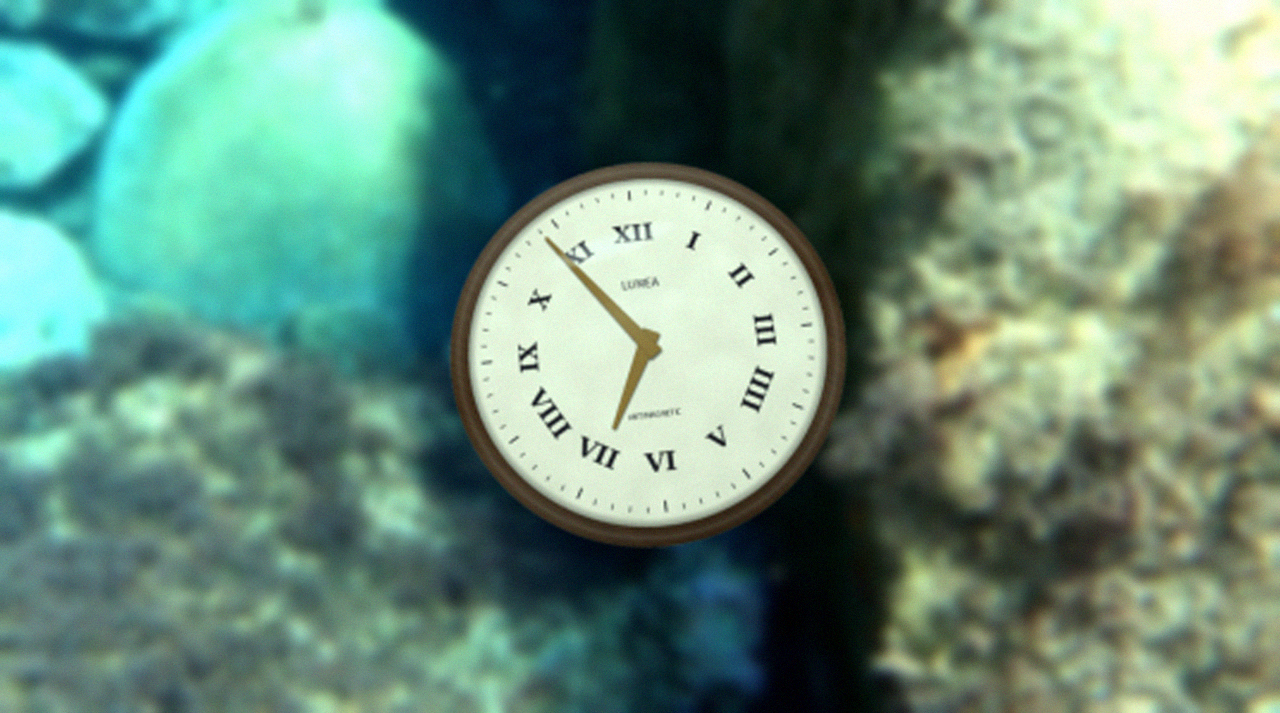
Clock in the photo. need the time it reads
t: 6:54
